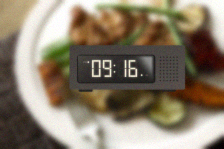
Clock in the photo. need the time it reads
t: 9:16
